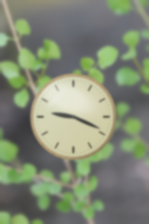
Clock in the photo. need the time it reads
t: 9:19
